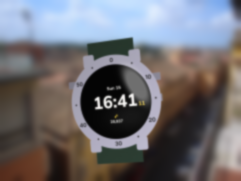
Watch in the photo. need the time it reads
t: 16:41
